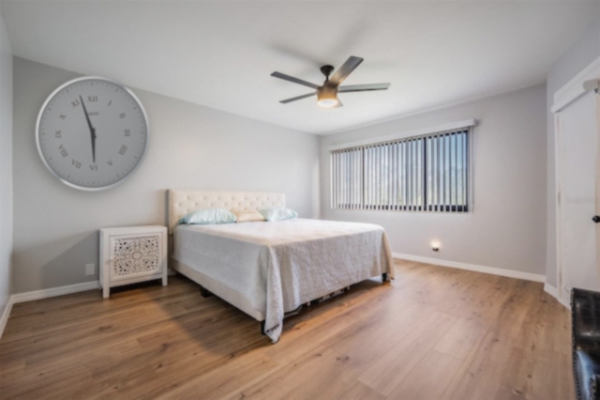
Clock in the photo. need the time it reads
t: 5:57
